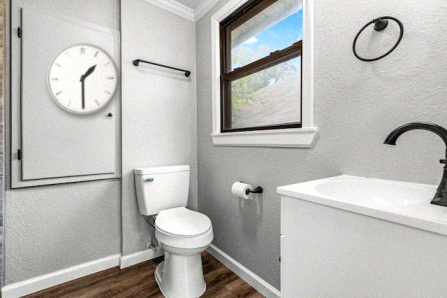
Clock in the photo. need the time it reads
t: 1:30
